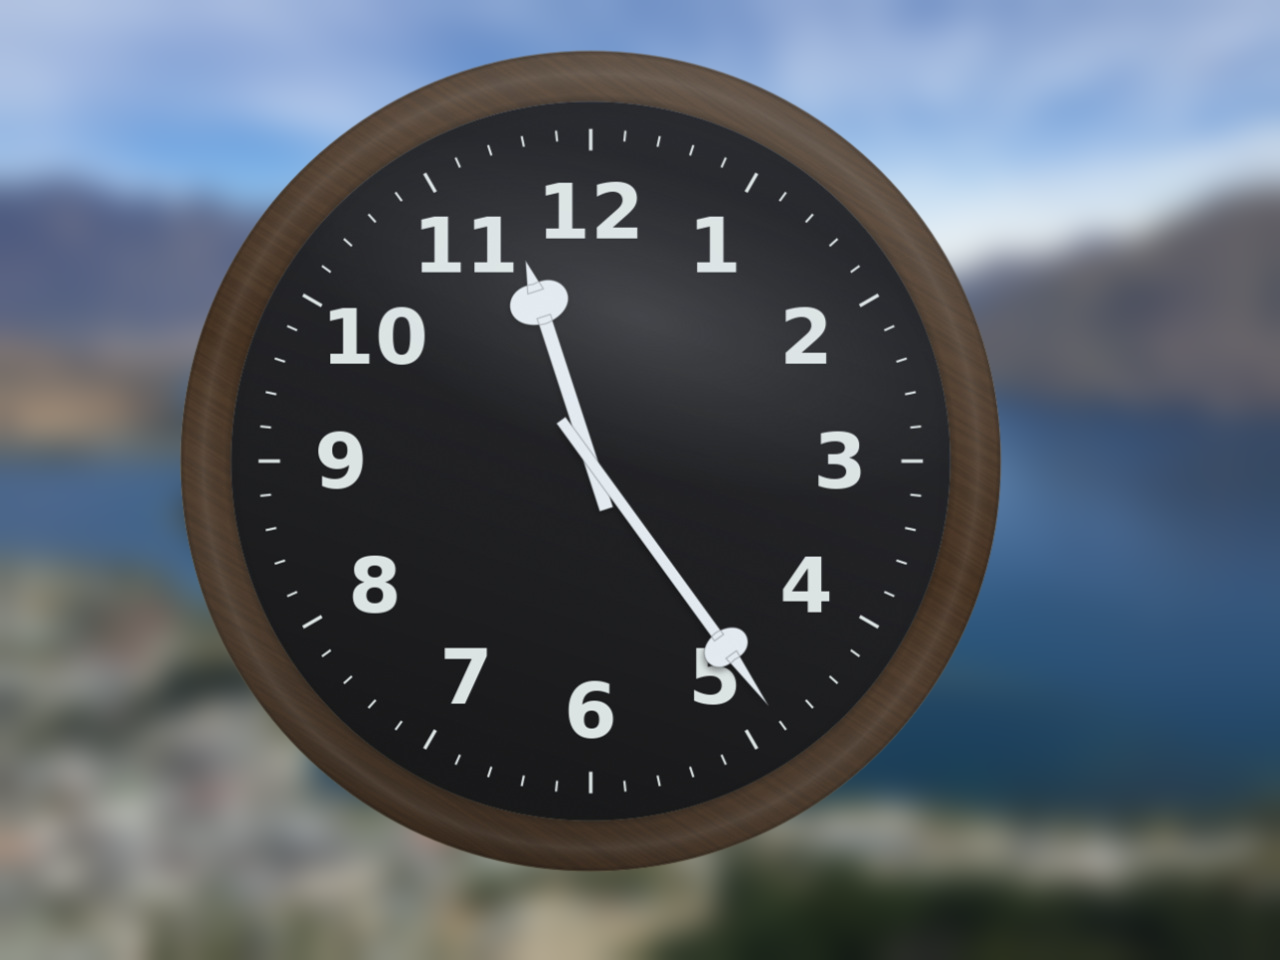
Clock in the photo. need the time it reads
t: 11:24
